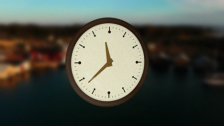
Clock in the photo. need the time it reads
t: 11:38
